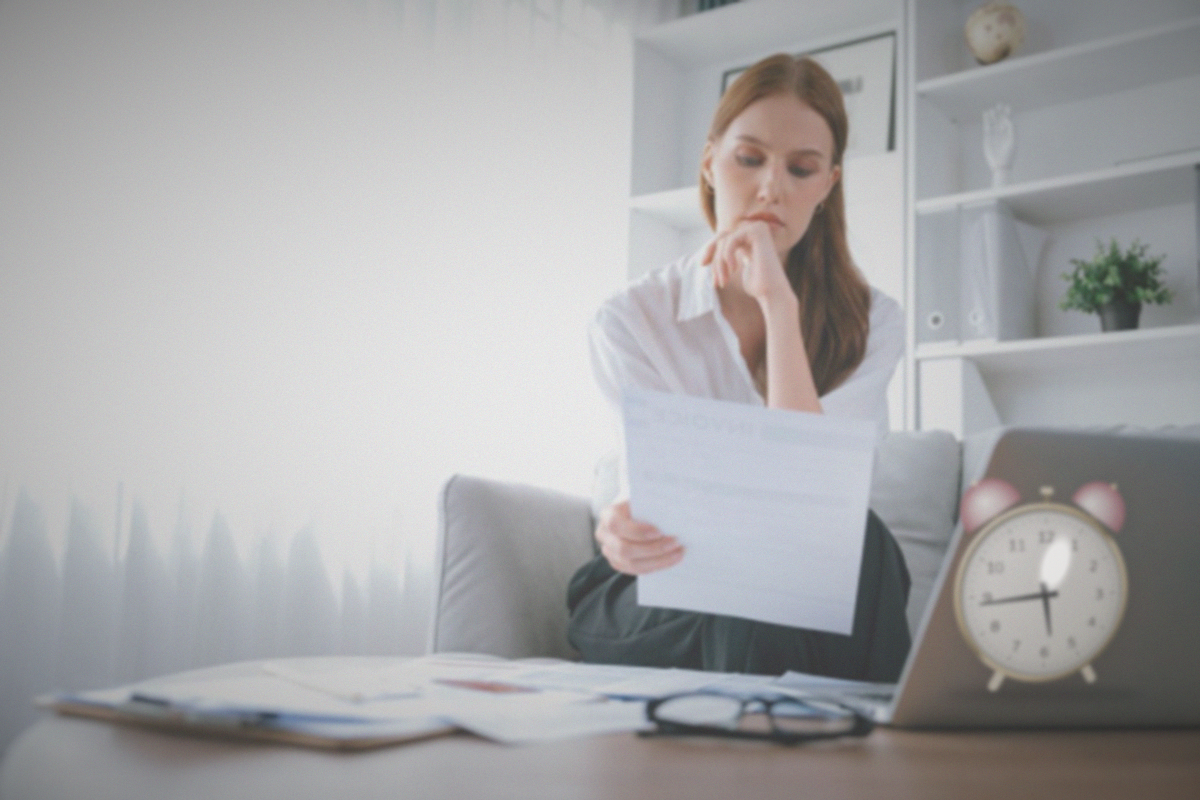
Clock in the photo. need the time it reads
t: 5:44
